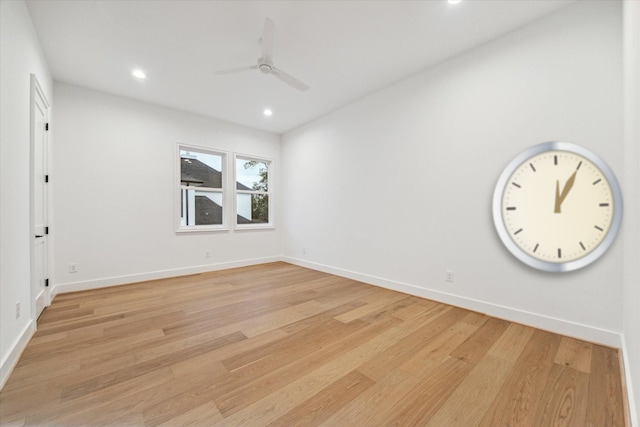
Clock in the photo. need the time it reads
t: 12:05
